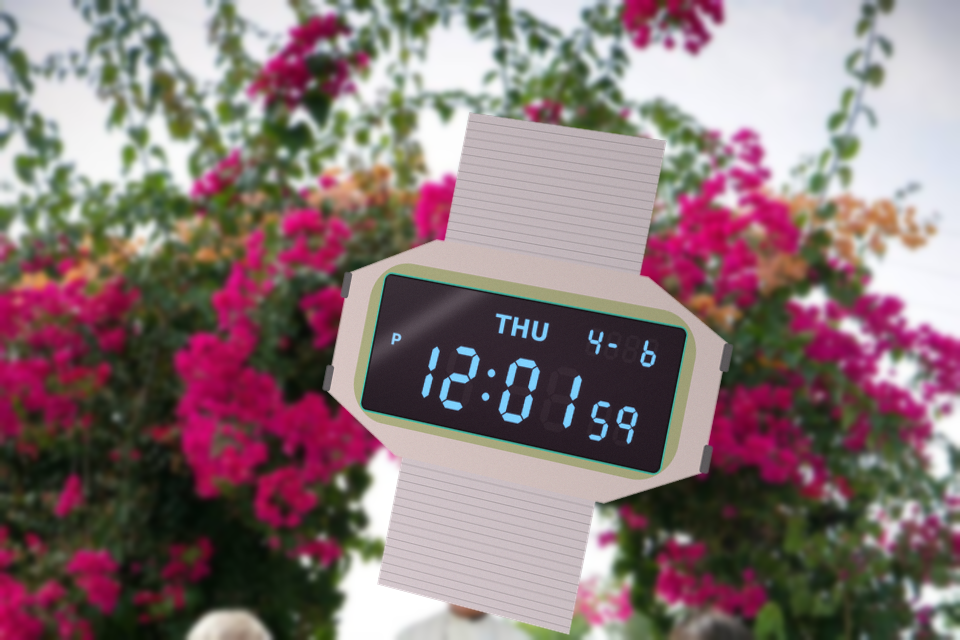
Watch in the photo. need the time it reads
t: 12:01:59
